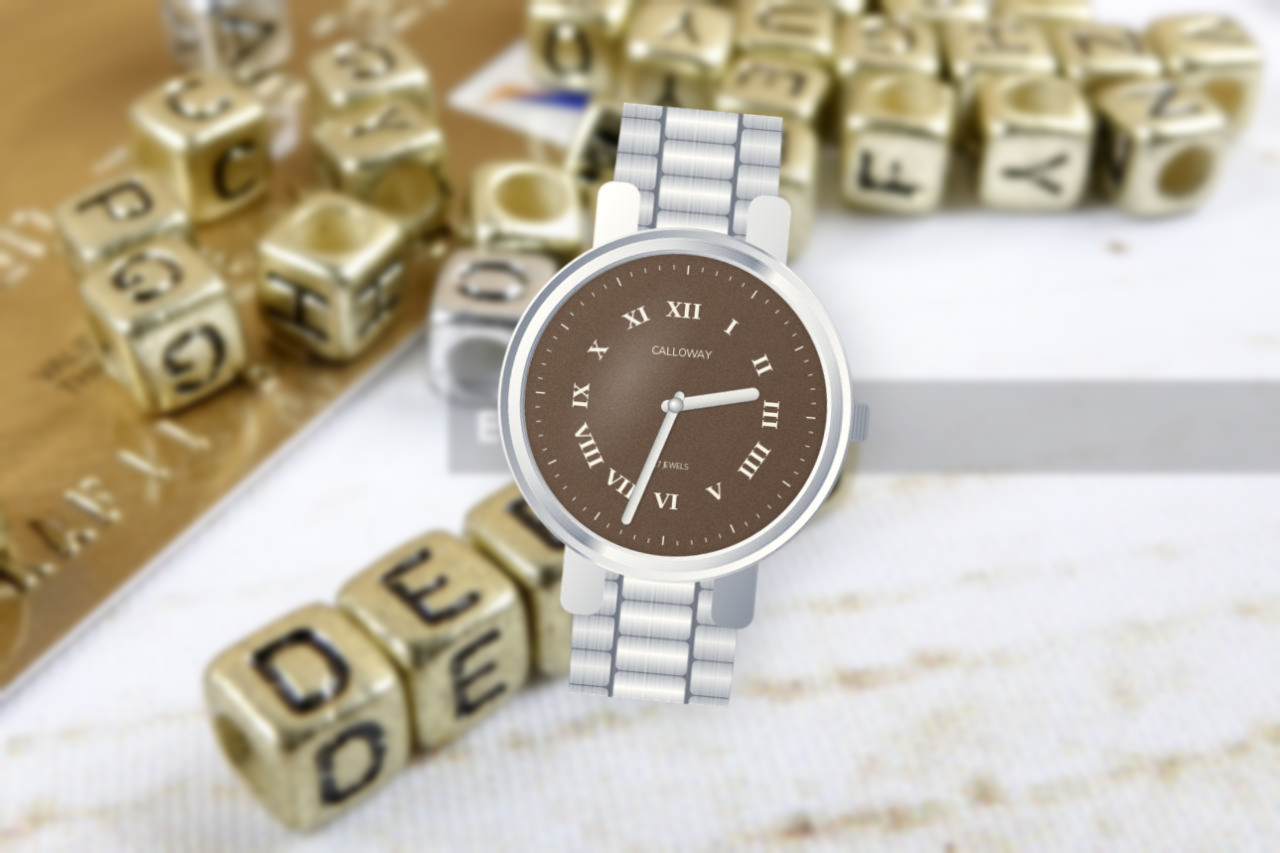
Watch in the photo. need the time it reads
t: 2:33
